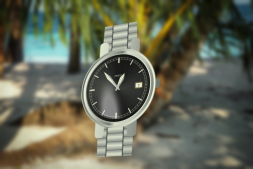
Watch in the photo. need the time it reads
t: 12:53
